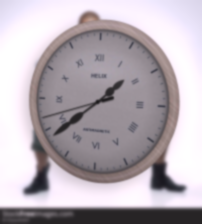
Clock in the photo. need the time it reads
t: 1:38:42
